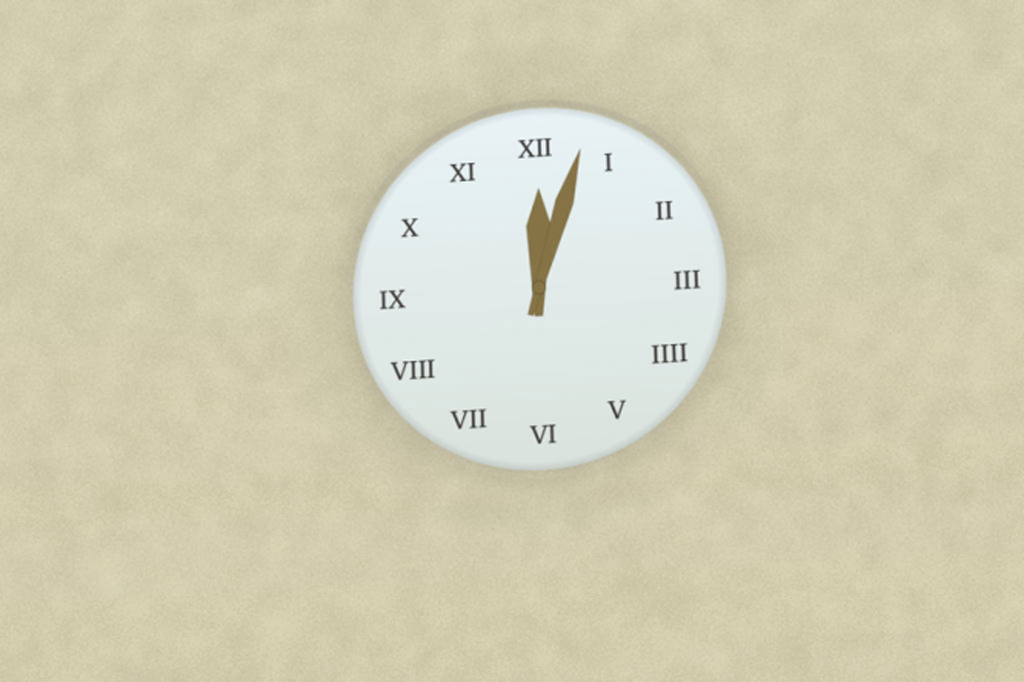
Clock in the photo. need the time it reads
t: 12:03
